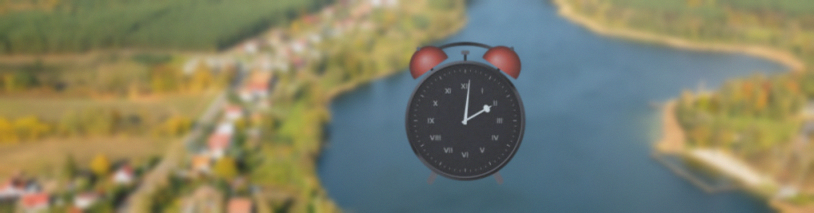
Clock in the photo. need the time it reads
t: 2:01
